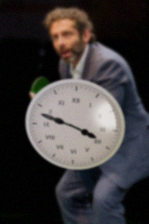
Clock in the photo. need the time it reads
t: 3:48
